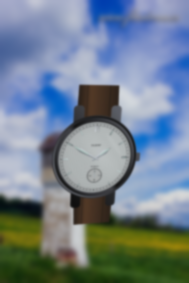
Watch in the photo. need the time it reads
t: 1:50
